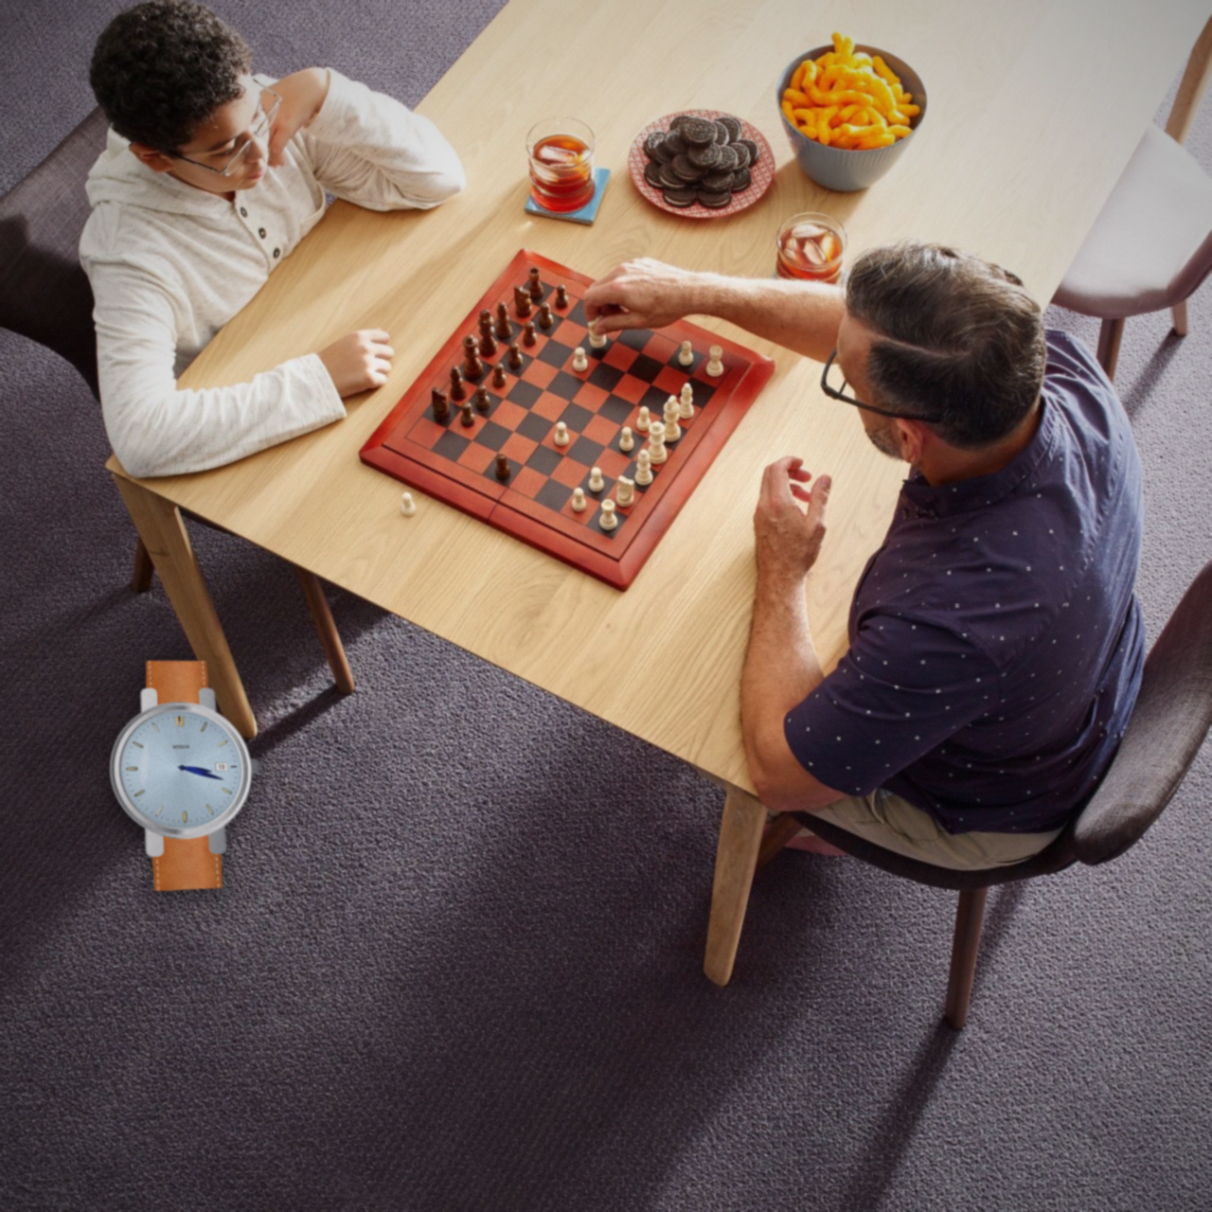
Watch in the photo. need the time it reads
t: 3:18
